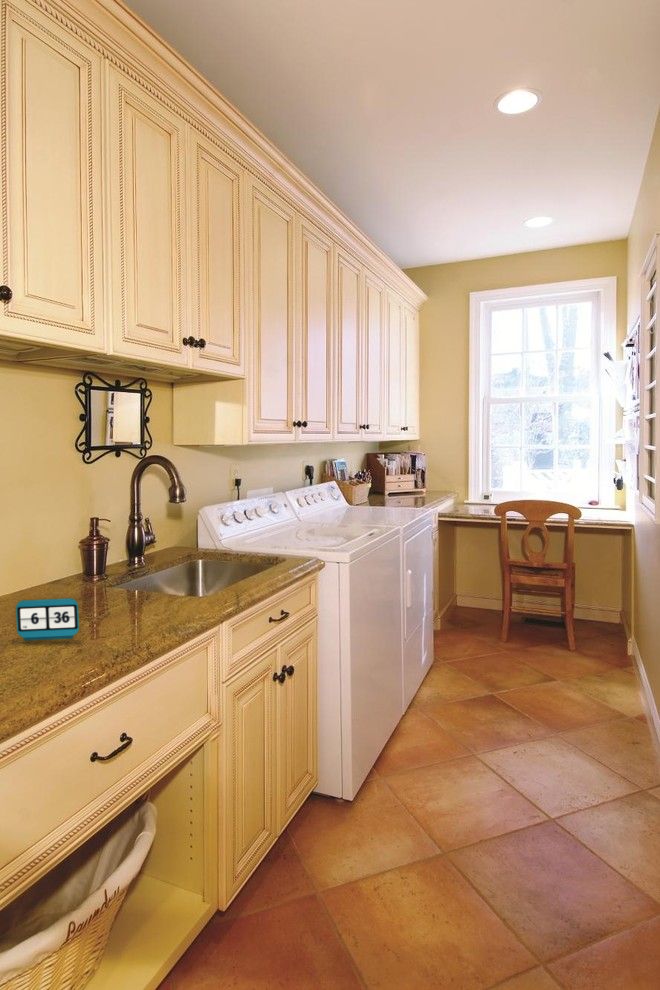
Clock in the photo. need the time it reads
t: 6:36
